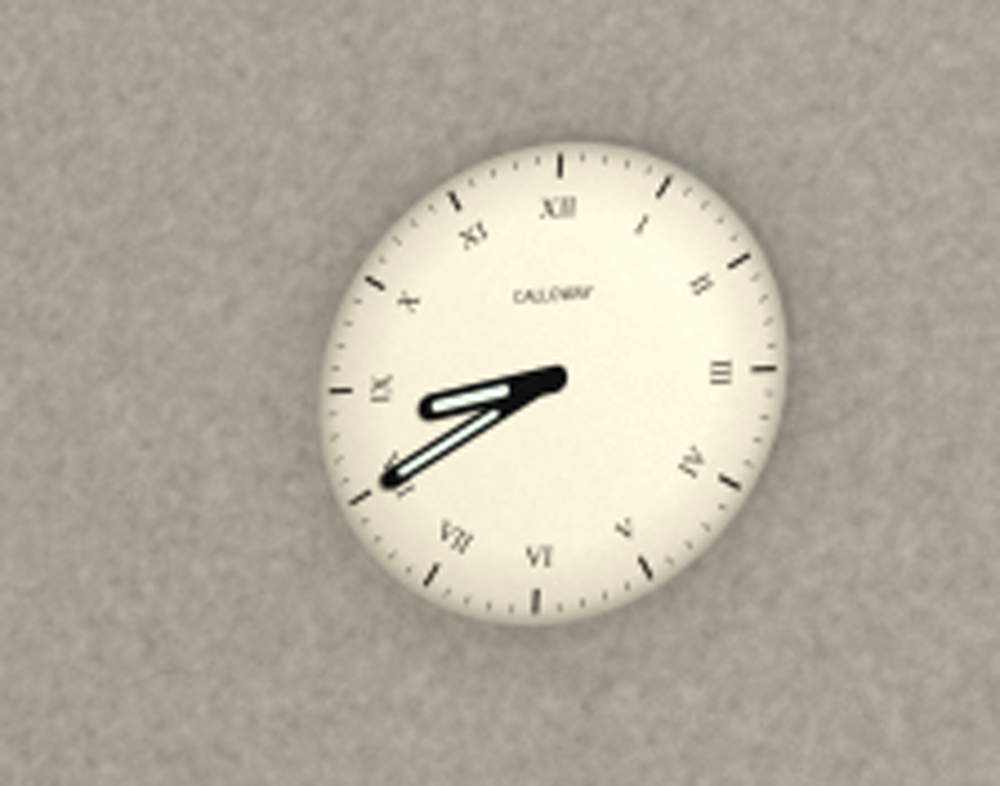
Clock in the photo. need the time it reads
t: 8:40
